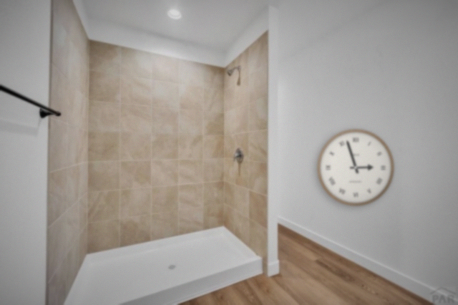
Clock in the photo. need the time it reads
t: 2:57
